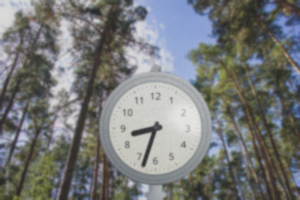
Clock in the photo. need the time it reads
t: 8:33
